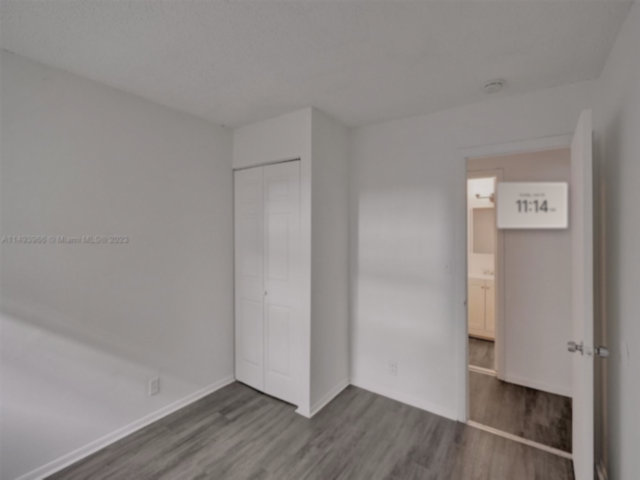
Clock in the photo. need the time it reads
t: 11:14
